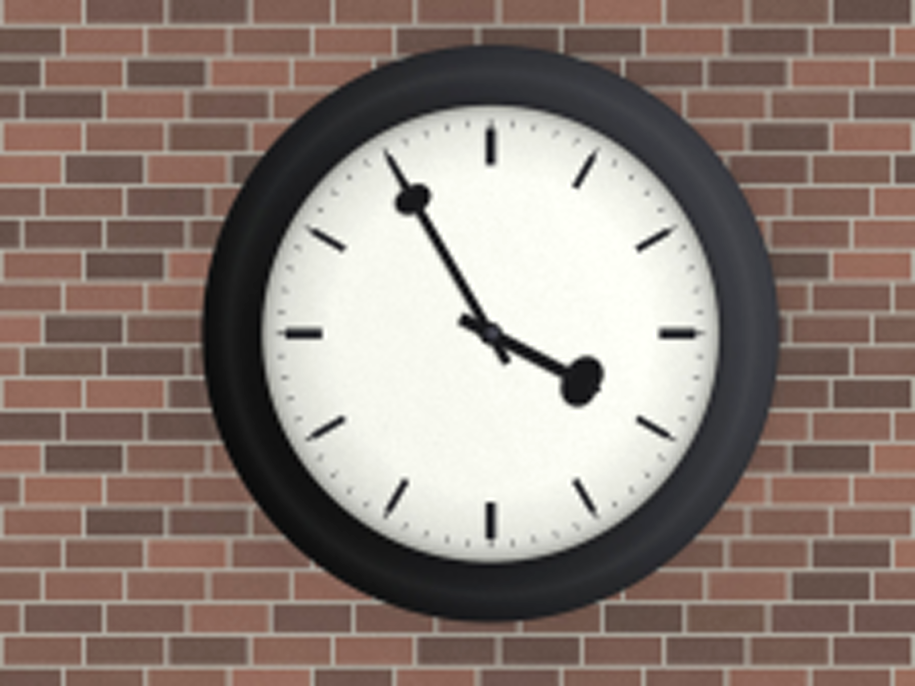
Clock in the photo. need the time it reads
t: 3:55
